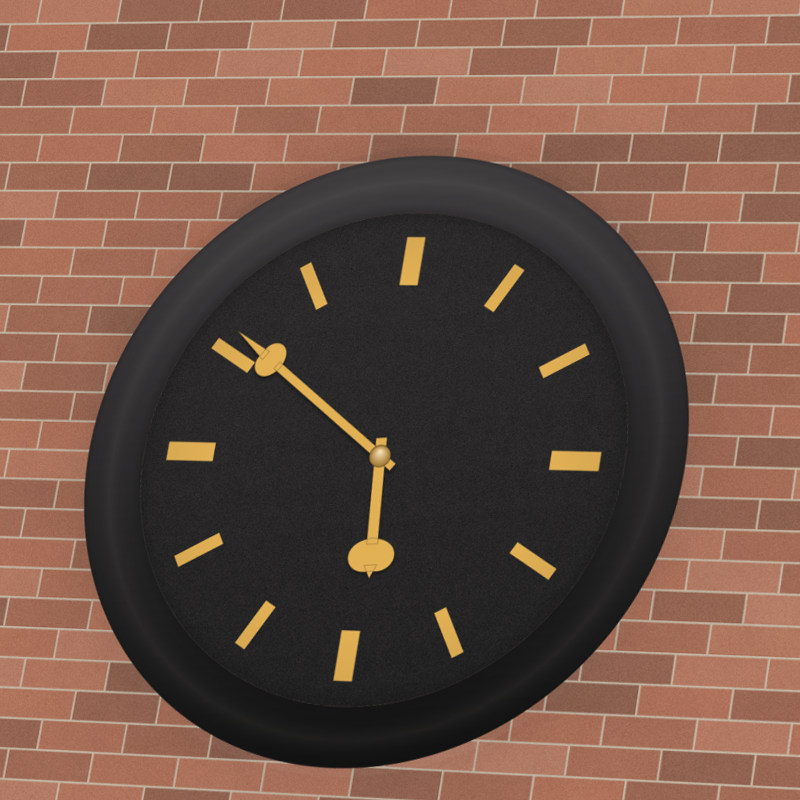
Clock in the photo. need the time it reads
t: 5:51
